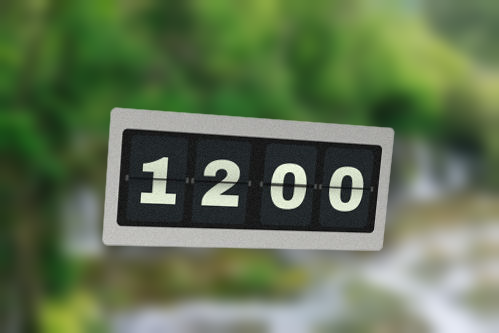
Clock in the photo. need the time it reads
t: 12:00
